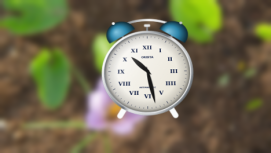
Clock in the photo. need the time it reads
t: 10:28
